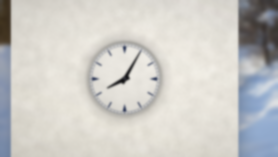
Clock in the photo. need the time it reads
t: 8:05
